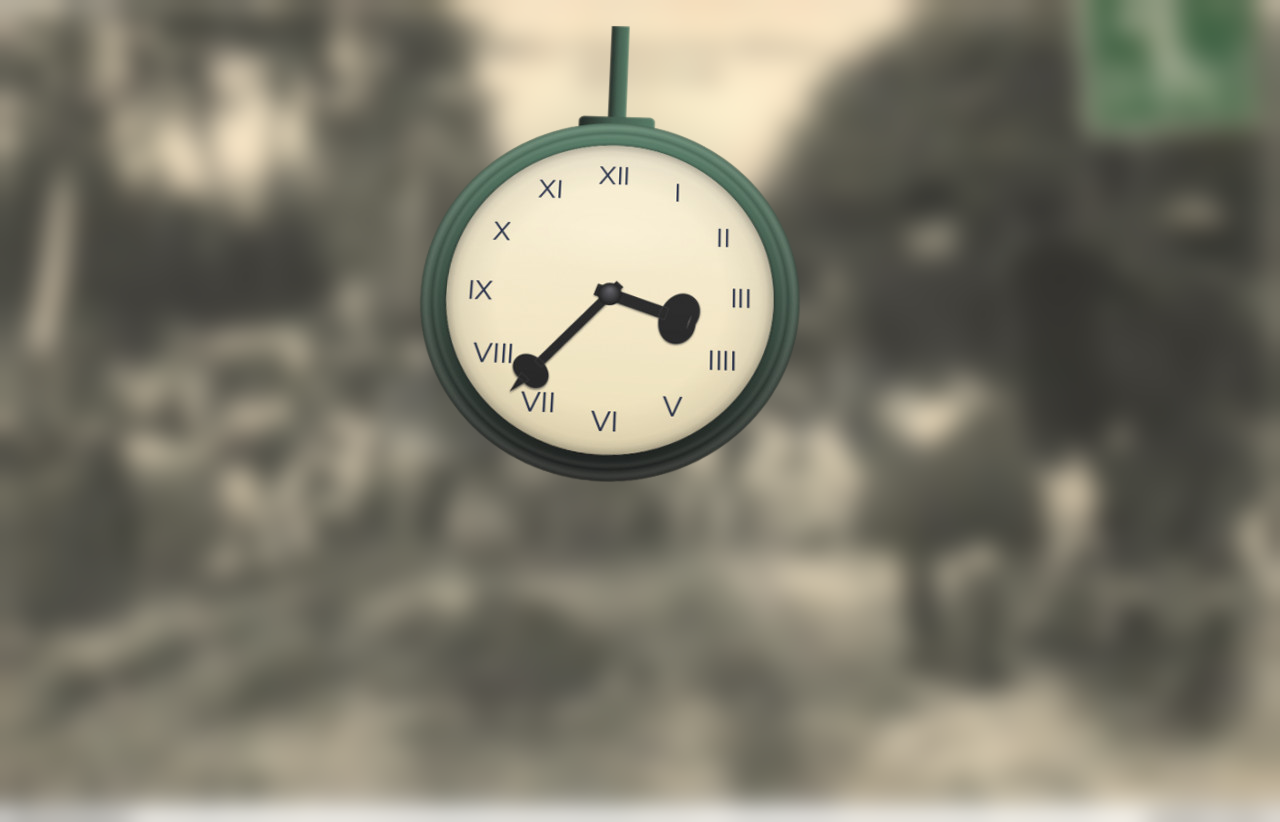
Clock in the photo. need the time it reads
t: 3:37
